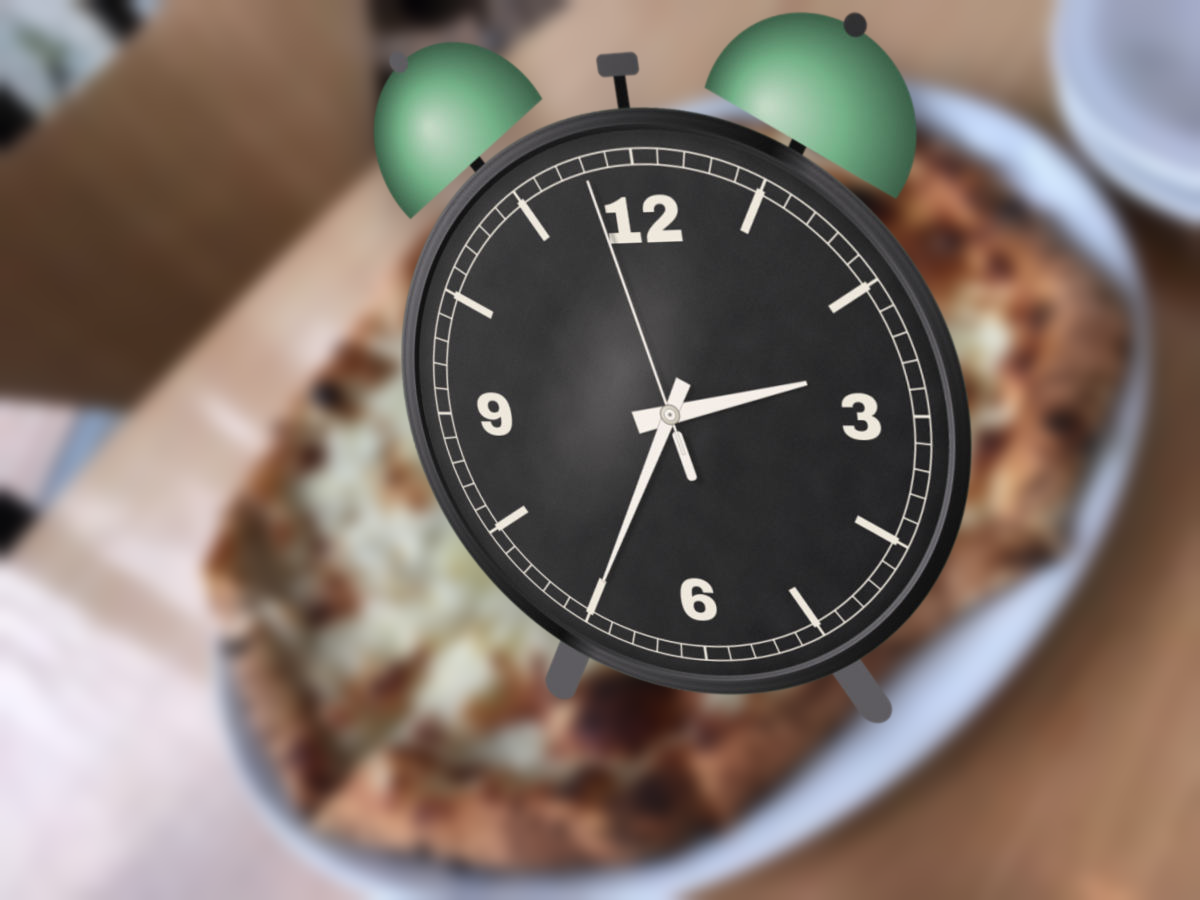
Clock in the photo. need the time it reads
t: 2:34:58
